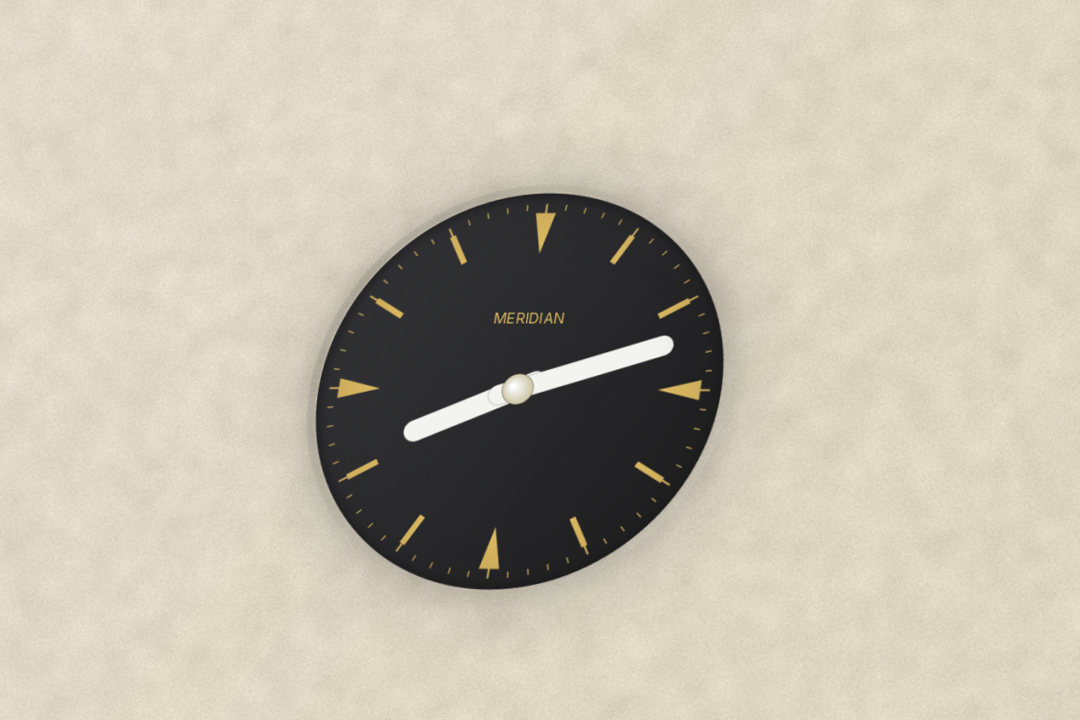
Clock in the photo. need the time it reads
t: 8:12
